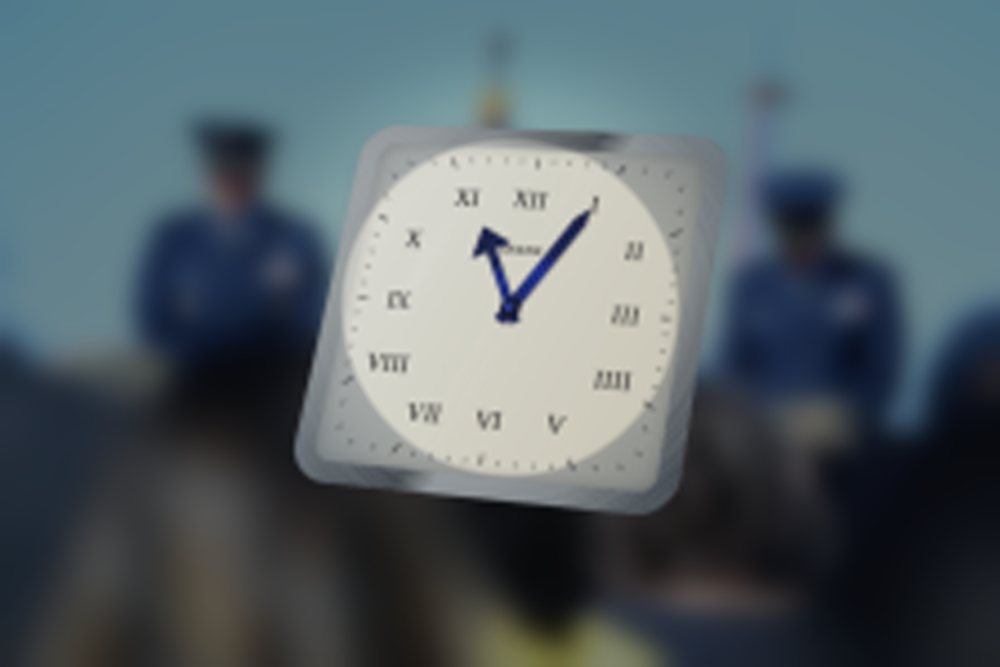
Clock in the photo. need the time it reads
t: 11:05
